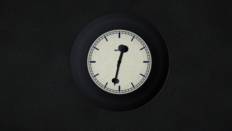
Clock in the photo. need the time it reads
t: 12:32
